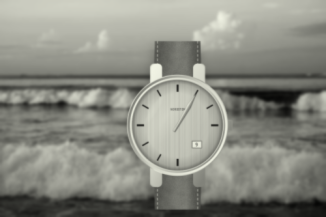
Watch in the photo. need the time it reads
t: 1:05
